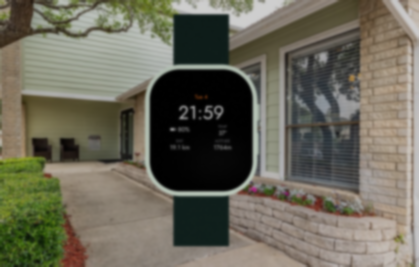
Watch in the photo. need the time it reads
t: 21:59
